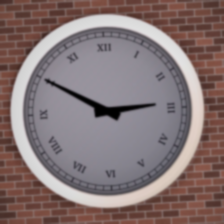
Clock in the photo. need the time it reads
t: 2:50
